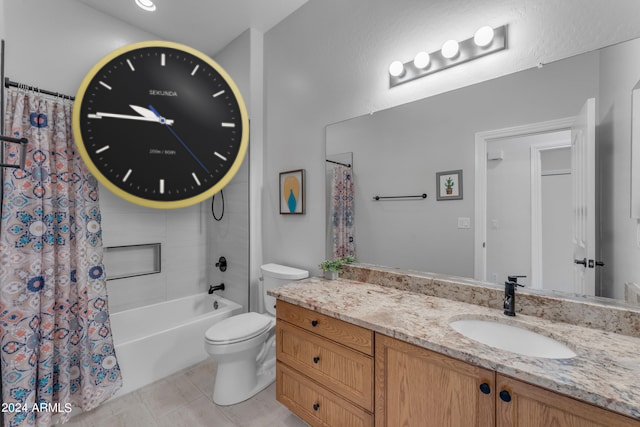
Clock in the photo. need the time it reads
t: 9:45:23
